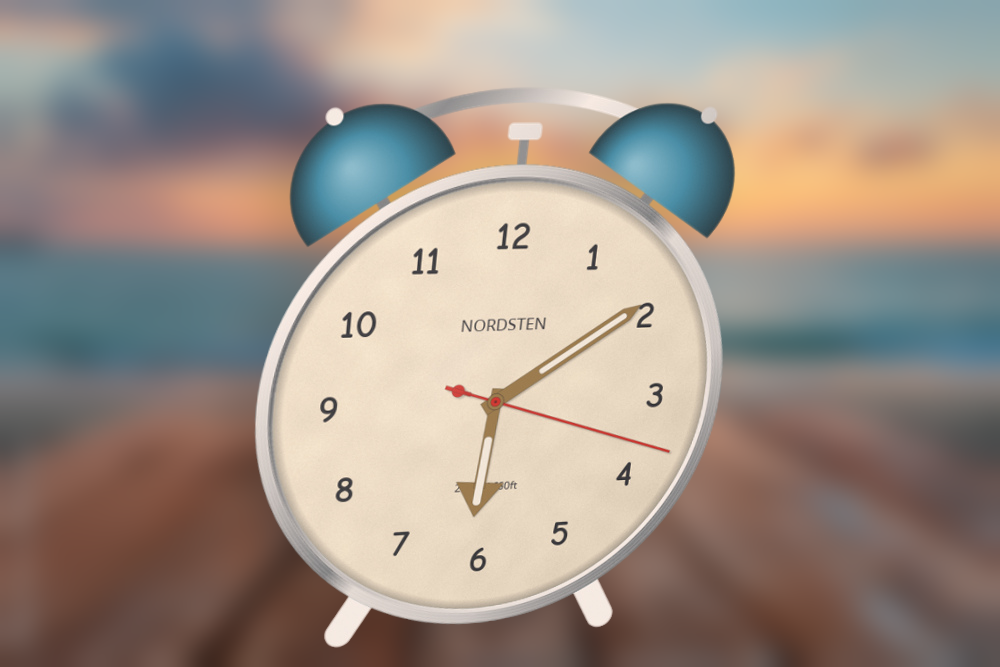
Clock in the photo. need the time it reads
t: 6:09:18
